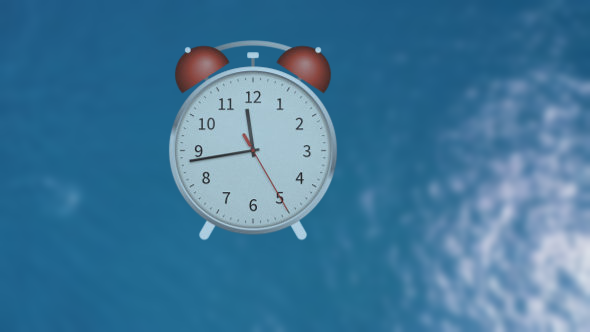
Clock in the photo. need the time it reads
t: 11:43:25
